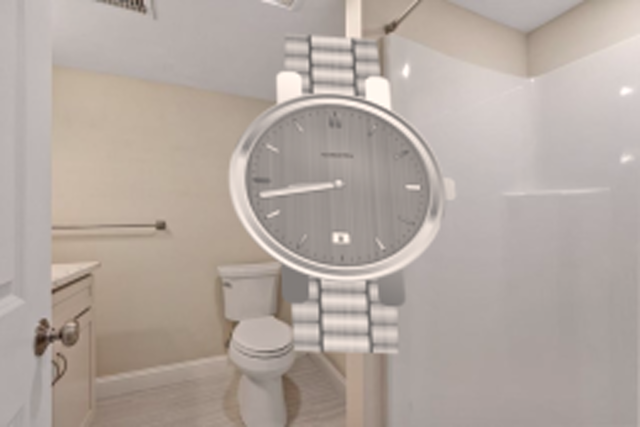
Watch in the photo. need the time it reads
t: 8:43
